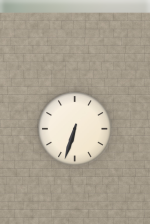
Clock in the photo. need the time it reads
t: 6:33
